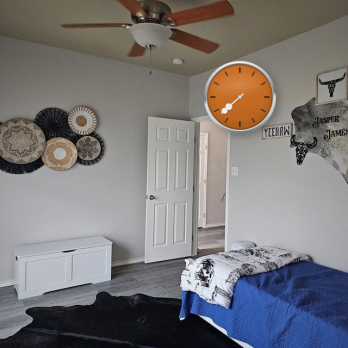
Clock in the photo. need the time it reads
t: 7:38
